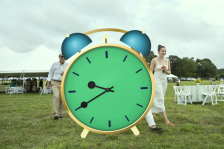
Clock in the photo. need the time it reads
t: 9:40
